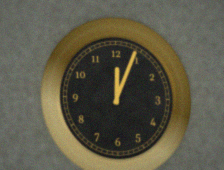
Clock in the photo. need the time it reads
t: 12:04
